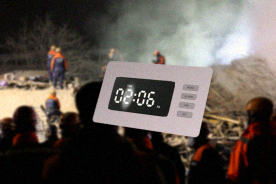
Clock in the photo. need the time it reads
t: 2:06
